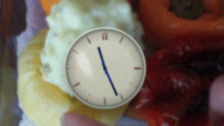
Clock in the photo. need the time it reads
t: 11:26
